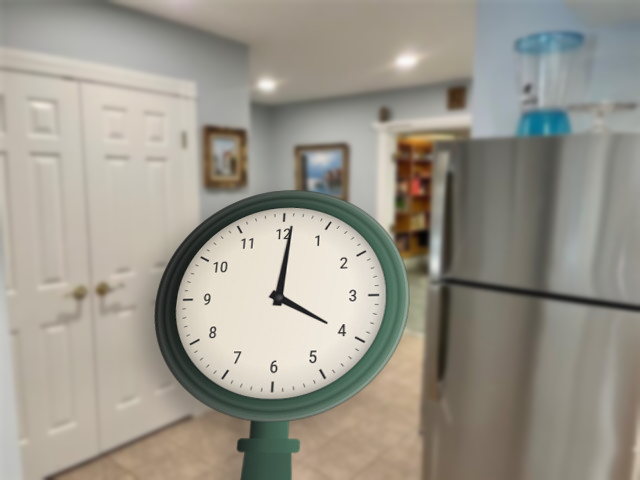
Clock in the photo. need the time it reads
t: 4:01
